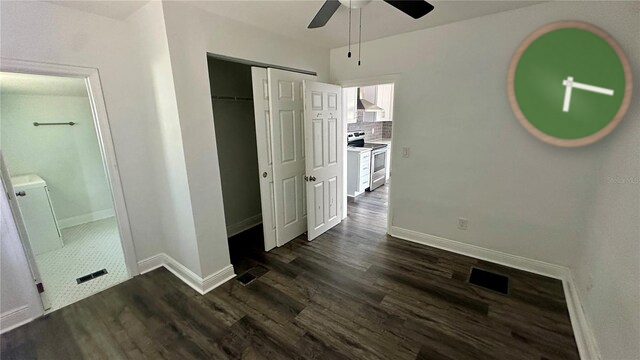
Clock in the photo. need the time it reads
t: 6:17
